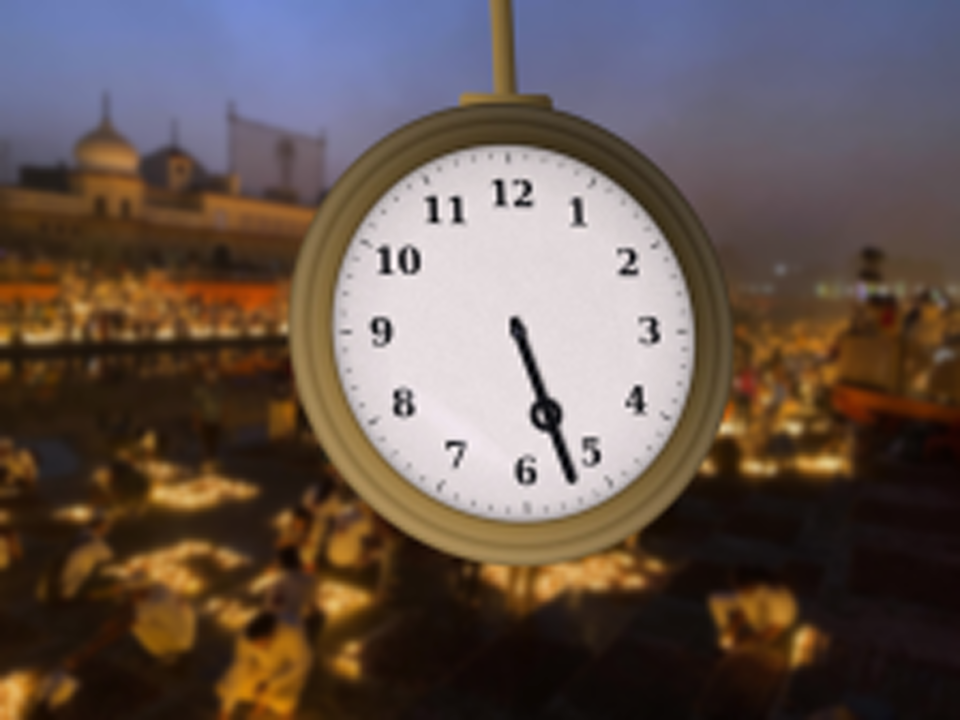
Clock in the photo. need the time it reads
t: 5:27
